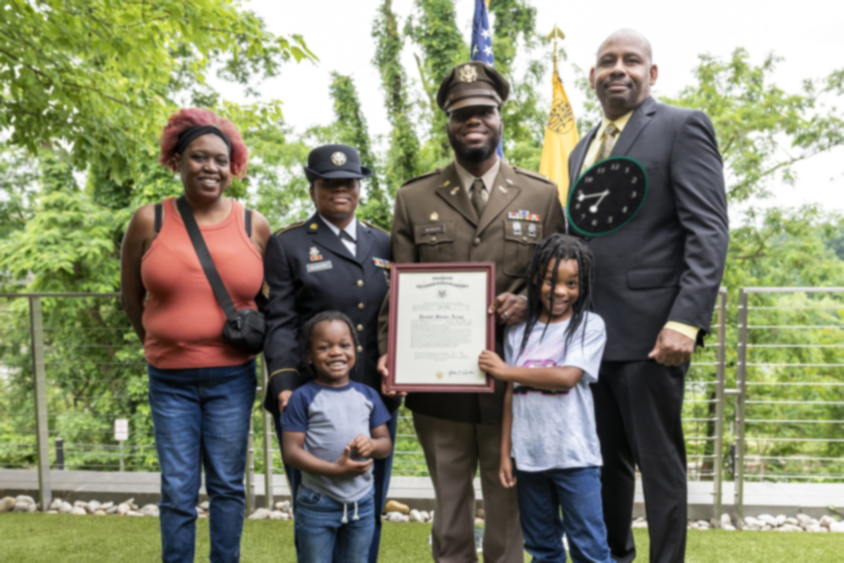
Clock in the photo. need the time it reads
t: 6:43
